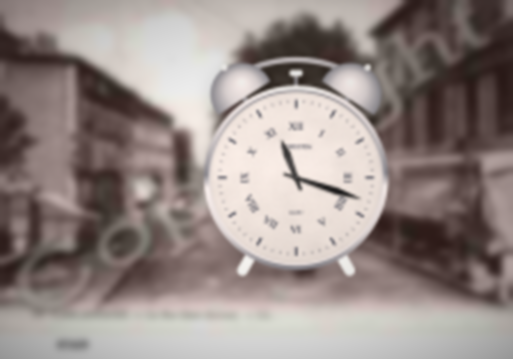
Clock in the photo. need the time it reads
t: 11:18
